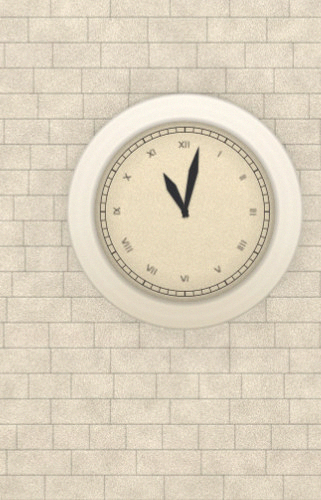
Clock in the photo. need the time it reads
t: 11:02
